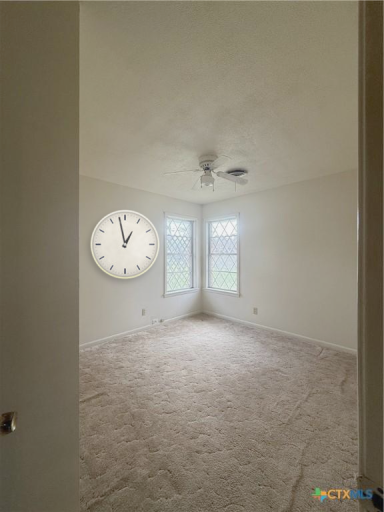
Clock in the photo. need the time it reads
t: 12:58
